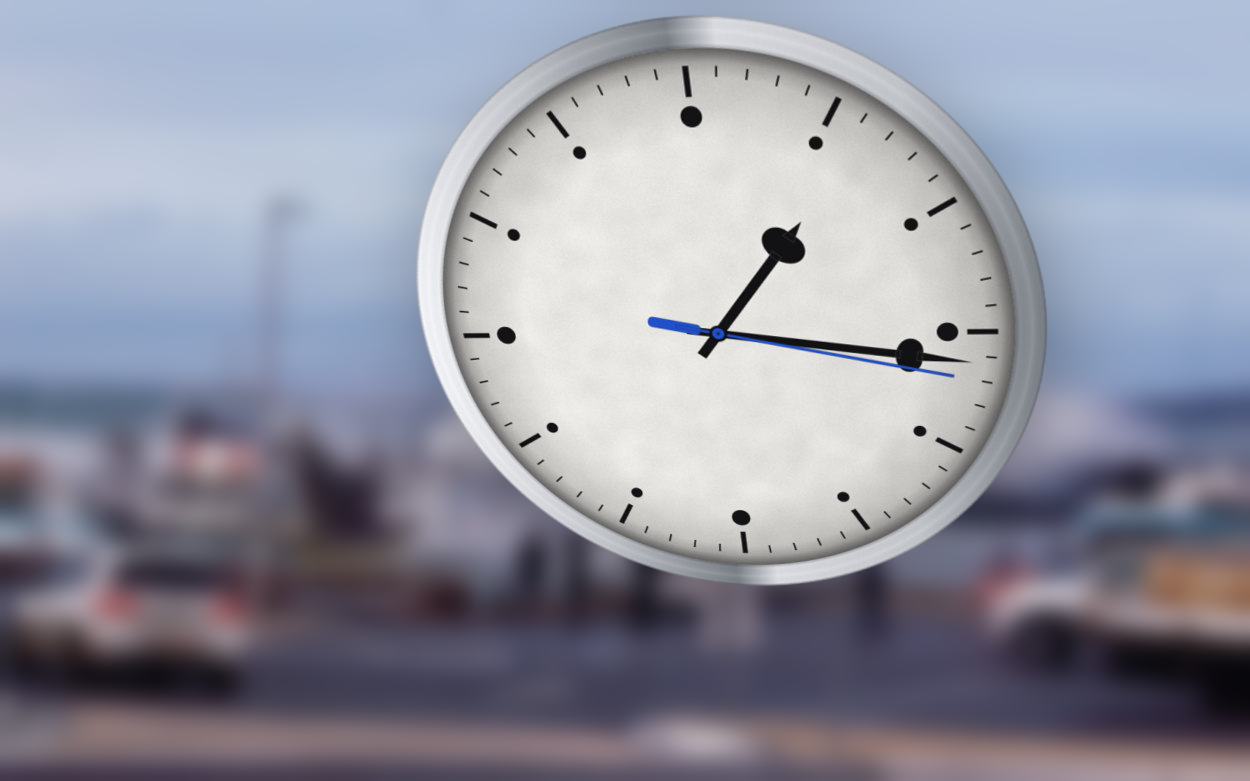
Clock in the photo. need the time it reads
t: 1:16:17
